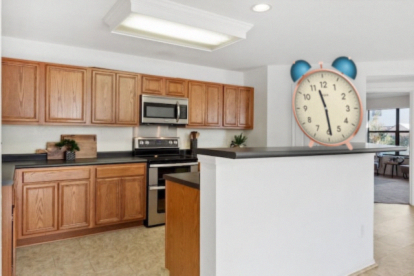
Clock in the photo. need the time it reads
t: 11:29
